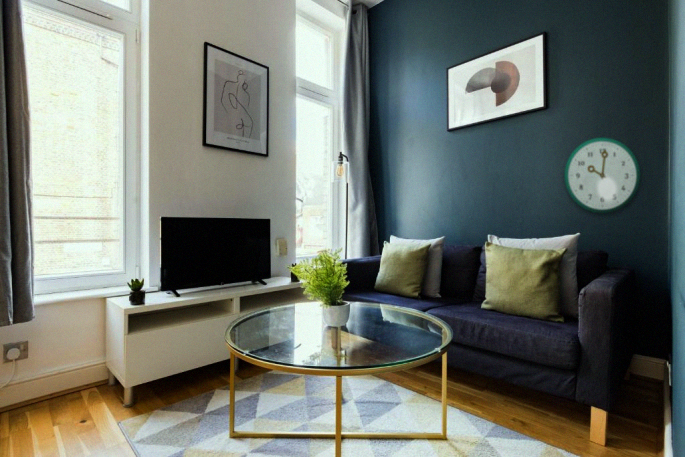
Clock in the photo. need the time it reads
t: 10:01
